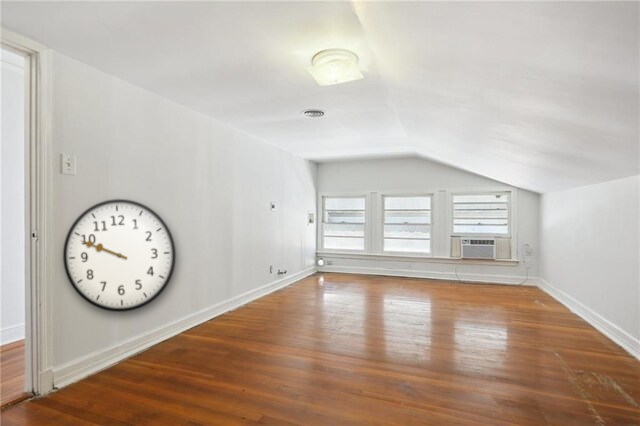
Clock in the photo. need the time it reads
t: 9:49
